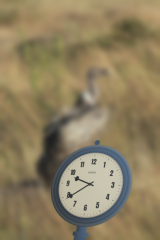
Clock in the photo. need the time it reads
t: 9:39
